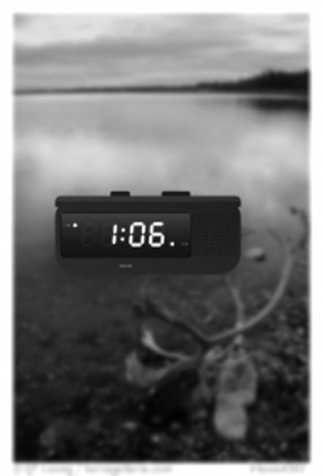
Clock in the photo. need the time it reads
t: 1:06
